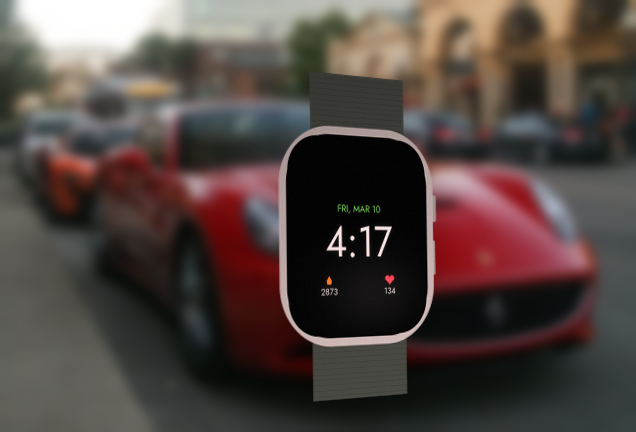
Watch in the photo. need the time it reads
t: 4:17
